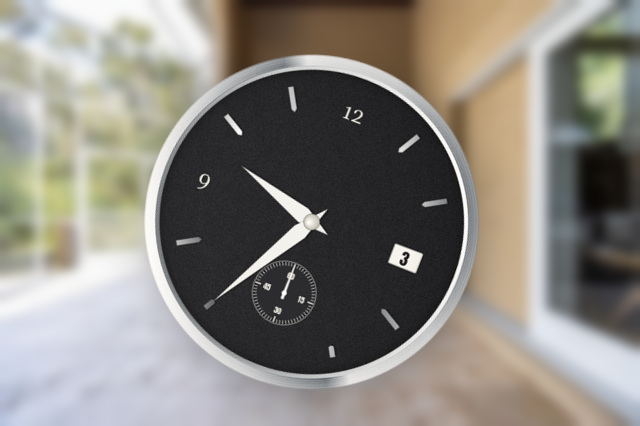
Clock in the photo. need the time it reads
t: 9:35
